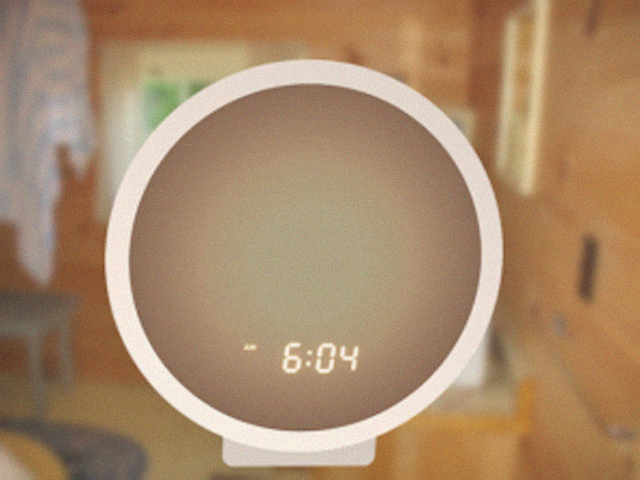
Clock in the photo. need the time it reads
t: 6:04
